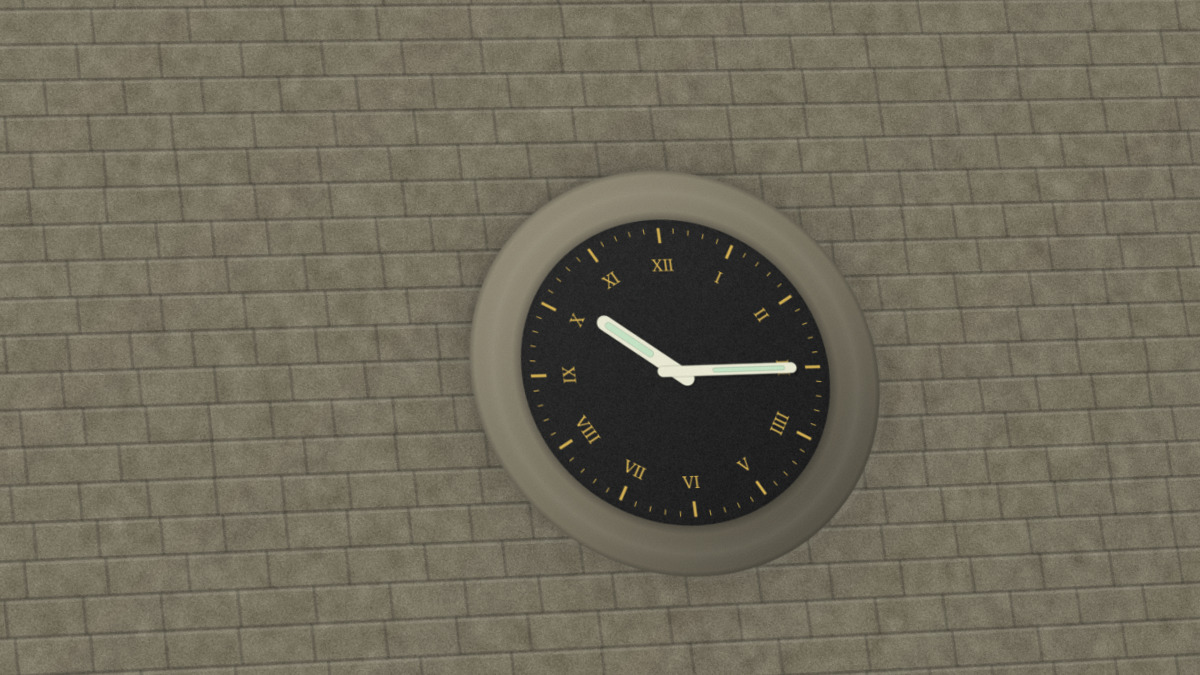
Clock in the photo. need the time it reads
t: 10:15
